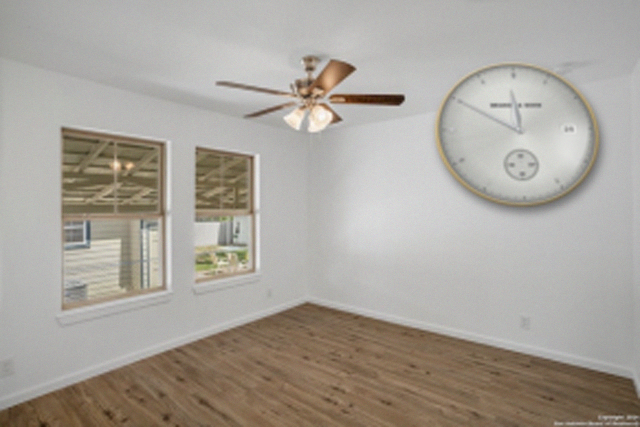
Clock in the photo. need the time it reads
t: 11:50
